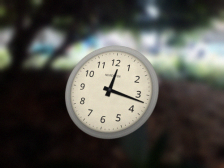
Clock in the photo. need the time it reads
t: 12:17
